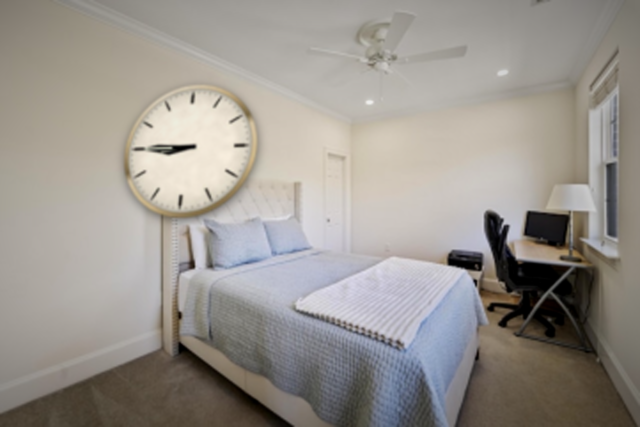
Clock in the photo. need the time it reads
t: 8:45
